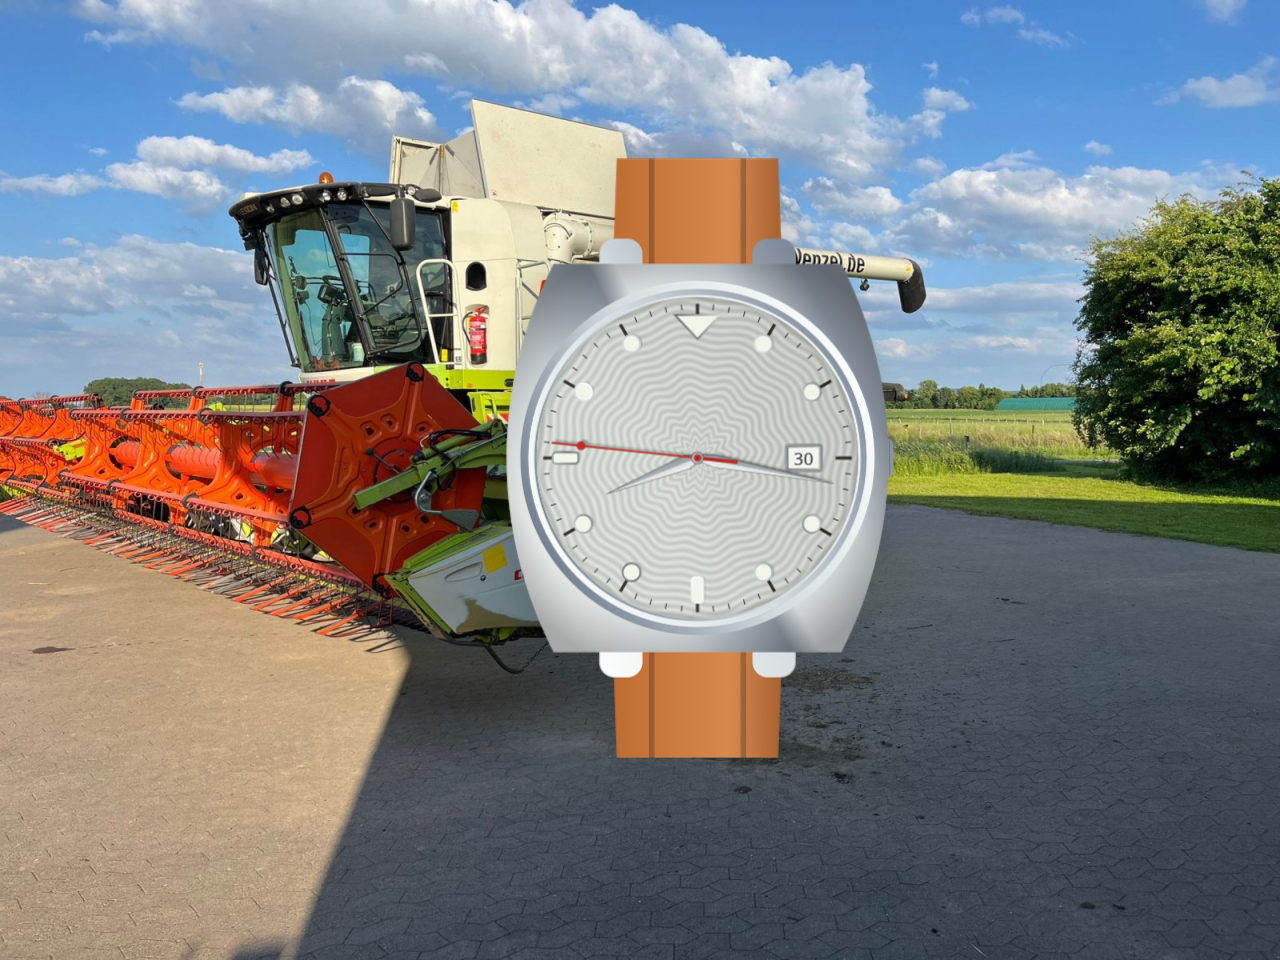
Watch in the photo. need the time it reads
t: 8:16:46
